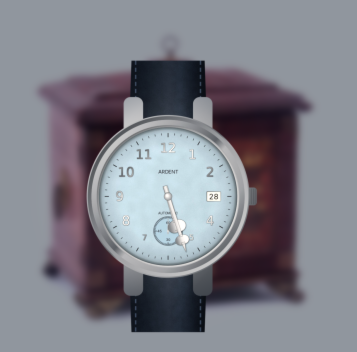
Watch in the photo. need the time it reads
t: 5:27
